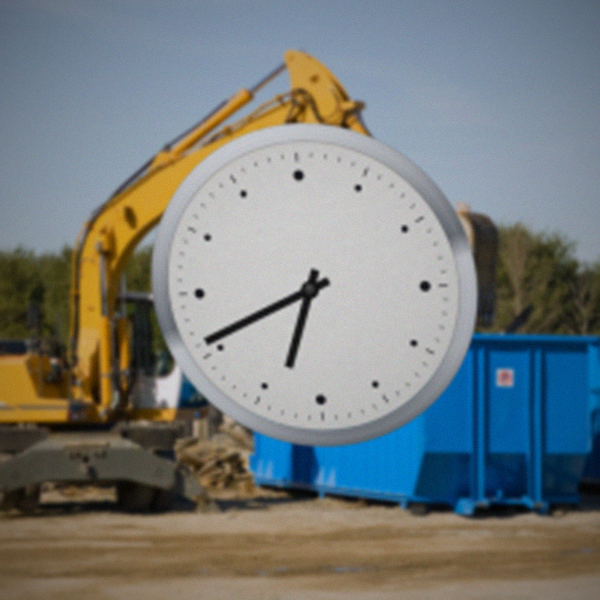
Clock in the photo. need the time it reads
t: 6:41
